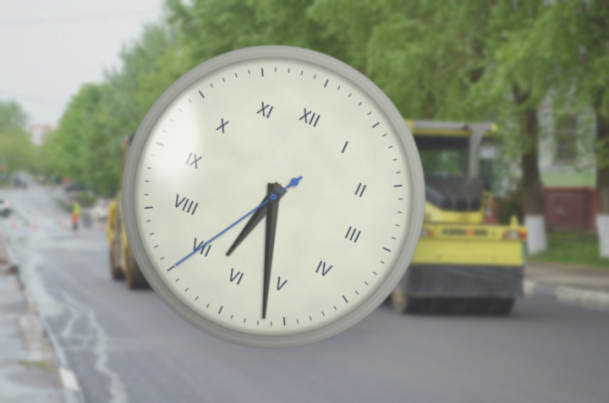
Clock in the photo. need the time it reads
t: 6:26:35
